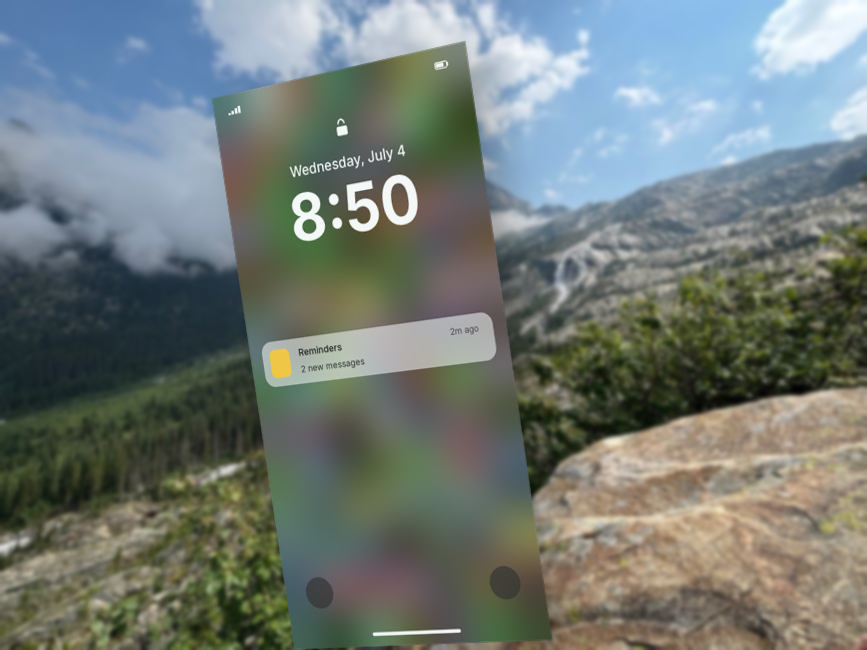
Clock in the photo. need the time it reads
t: 8:50
